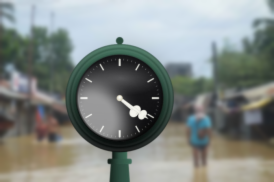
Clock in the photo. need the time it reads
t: 4:21
